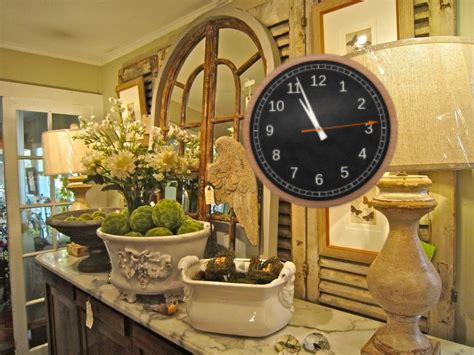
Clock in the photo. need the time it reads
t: 10:56:14
